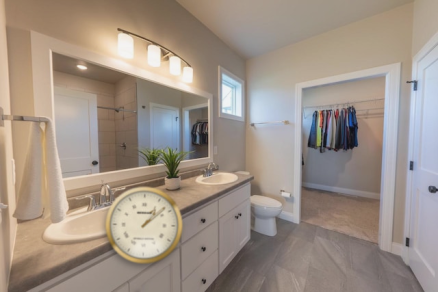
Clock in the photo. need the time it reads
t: 1:08
